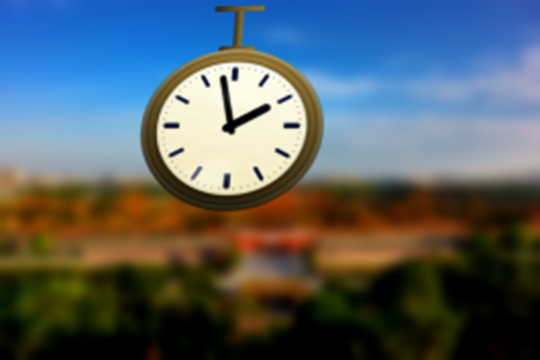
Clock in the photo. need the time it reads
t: 1:58
